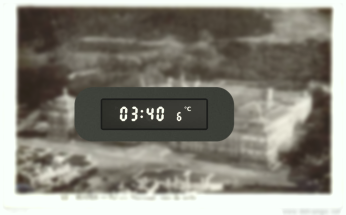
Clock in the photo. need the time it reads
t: 3:40
